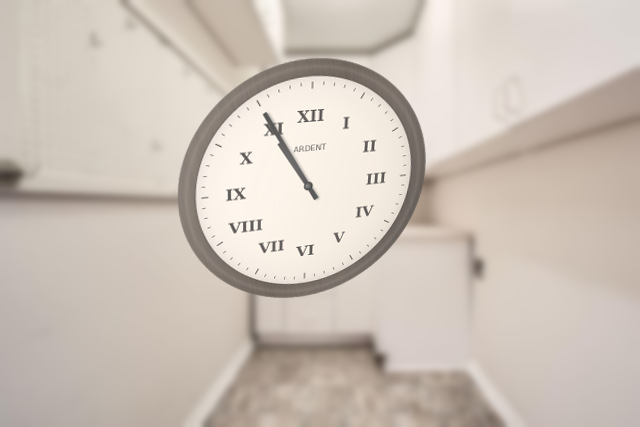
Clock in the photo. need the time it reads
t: 10:55
